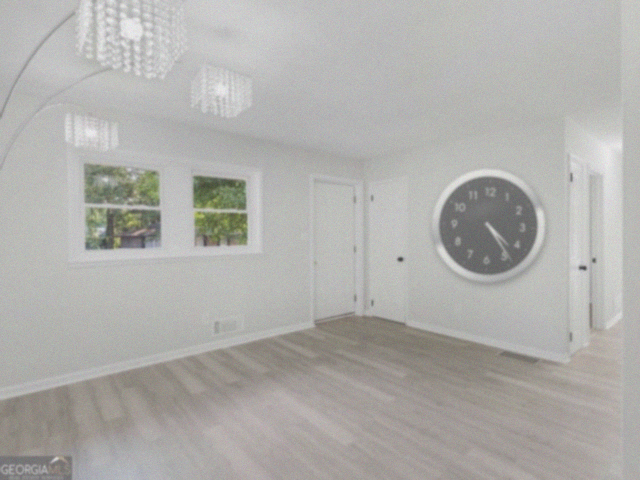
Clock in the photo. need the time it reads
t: 4:24
